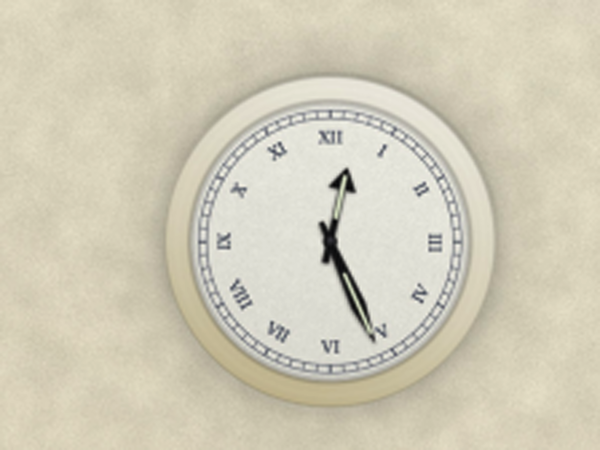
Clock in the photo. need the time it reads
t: 12:26
